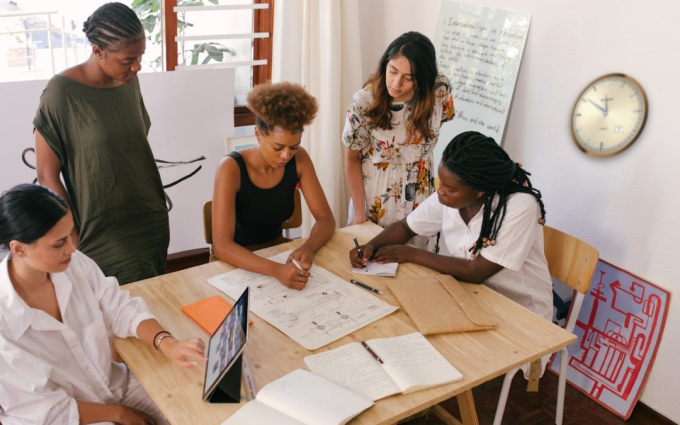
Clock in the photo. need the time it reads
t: 11:51
